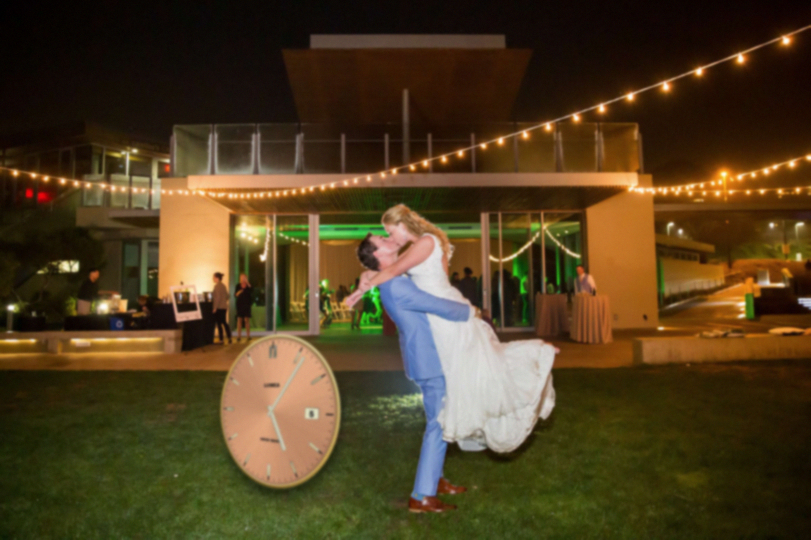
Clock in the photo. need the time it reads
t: 5:06
